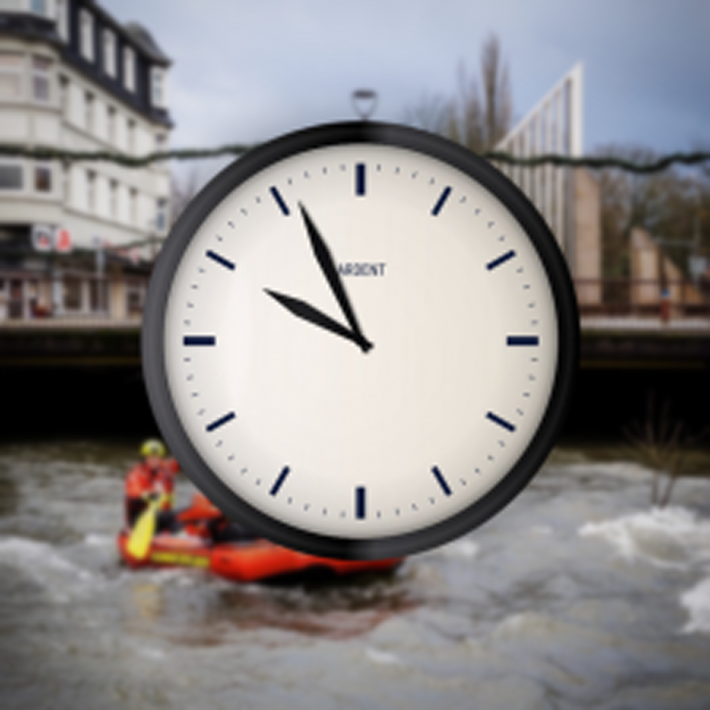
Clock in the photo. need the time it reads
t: 9:56
